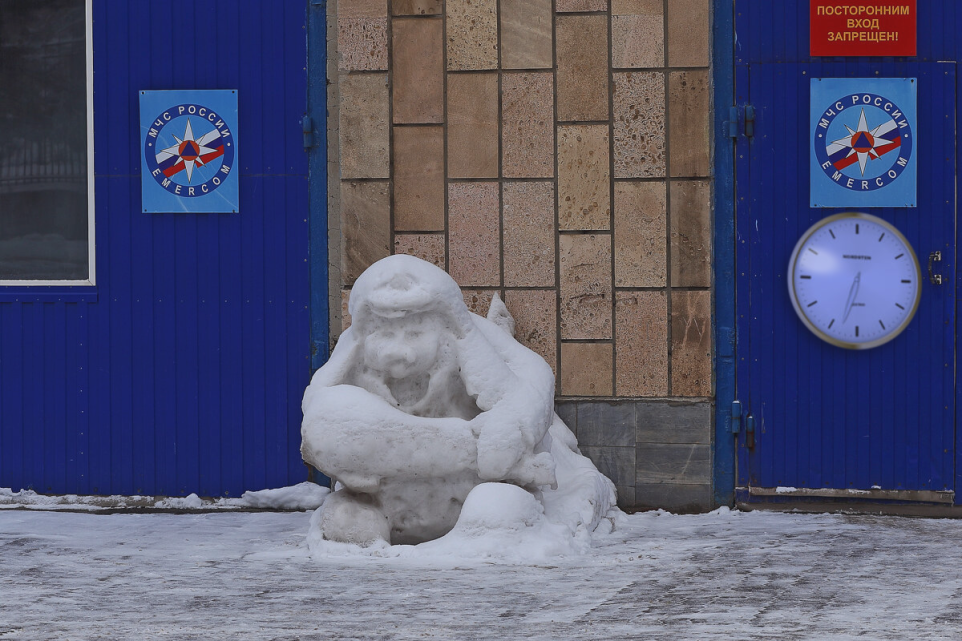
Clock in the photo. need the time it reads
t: 6:33
